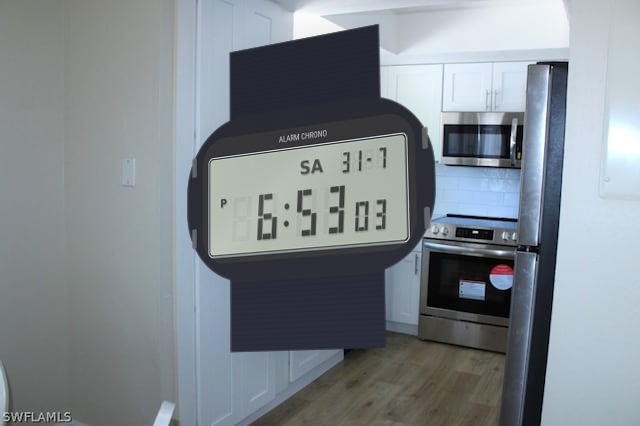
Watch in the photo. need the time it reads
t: 6:53:03
